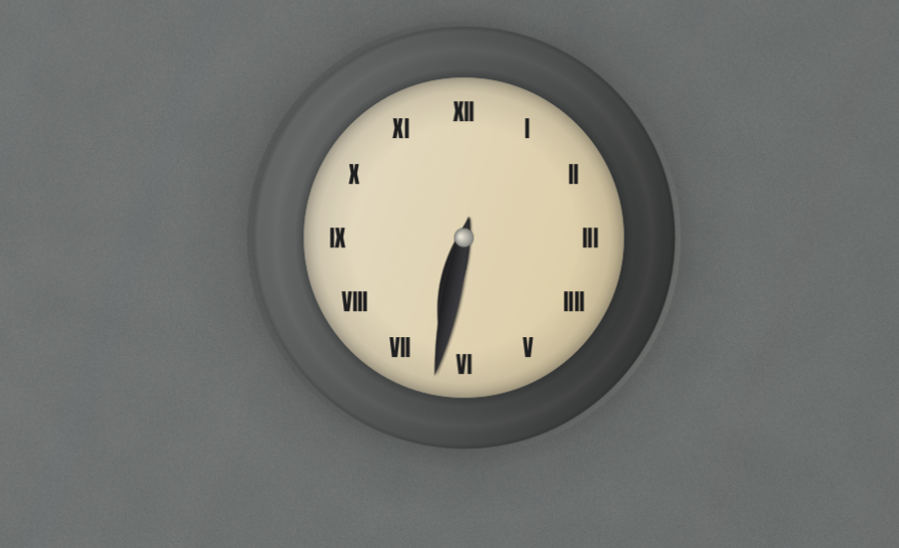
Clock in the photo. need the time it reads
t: 6:32
